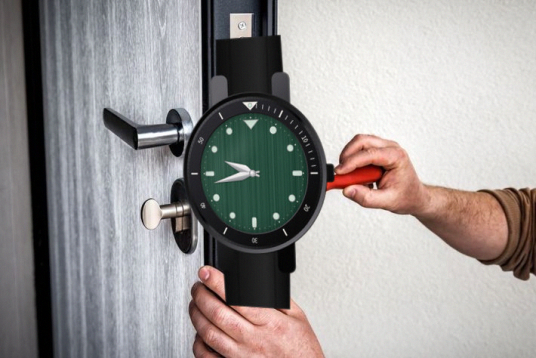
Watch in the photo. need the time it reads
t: 9:43
